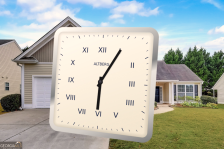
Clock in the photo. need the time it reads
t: 6:05
